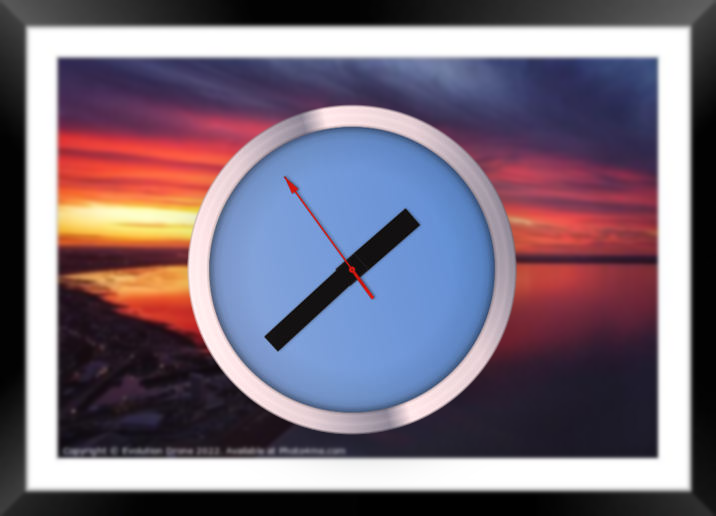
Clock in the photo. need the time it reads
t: 1:37:54
